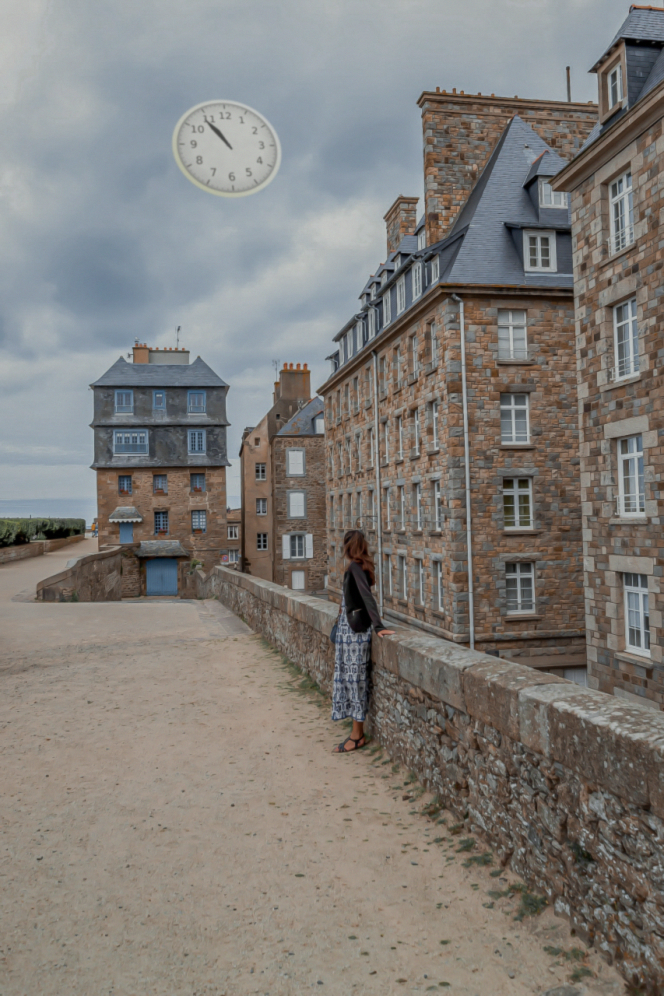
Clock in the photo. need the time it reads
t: 10:54
